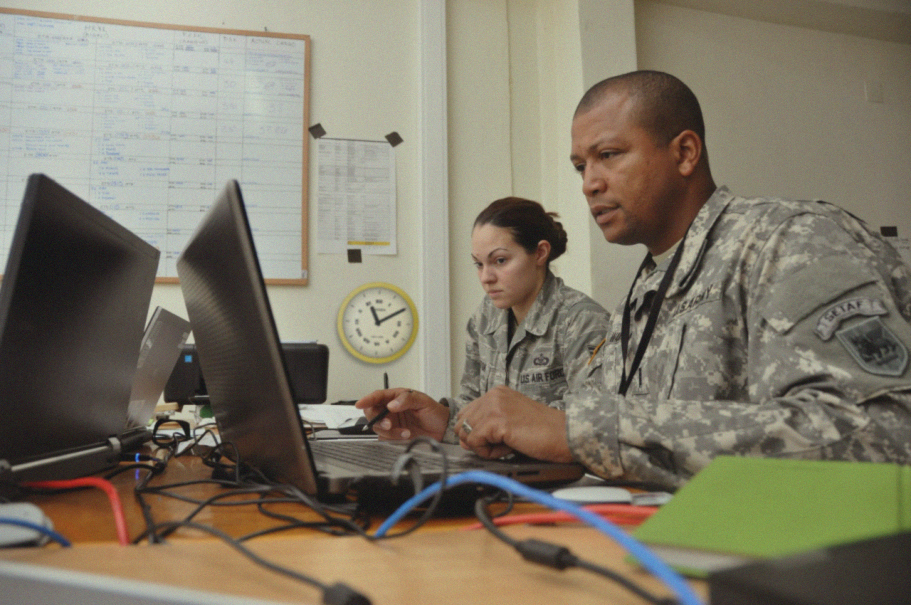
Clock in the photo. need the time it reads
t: 11:10
